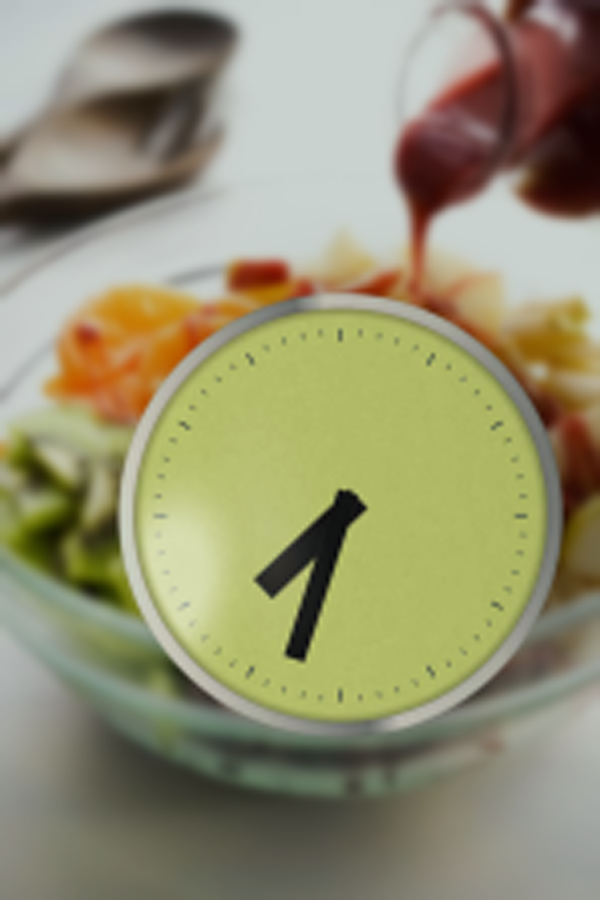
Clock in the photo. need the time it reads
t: 7:33
